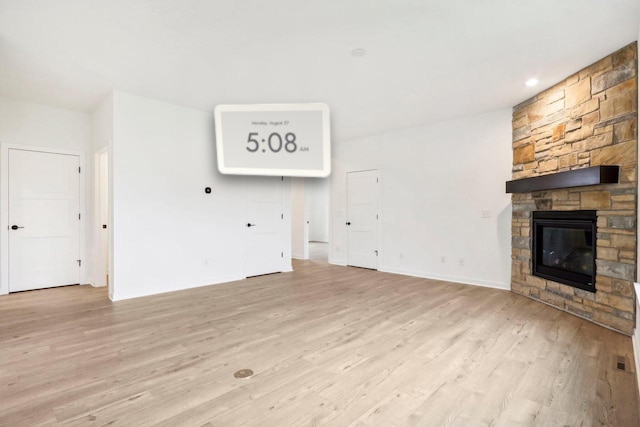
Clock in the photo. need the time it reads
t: 5:08
